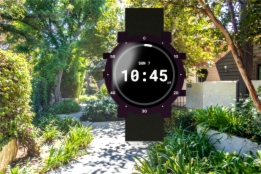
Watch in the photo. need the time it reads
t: 10:45
